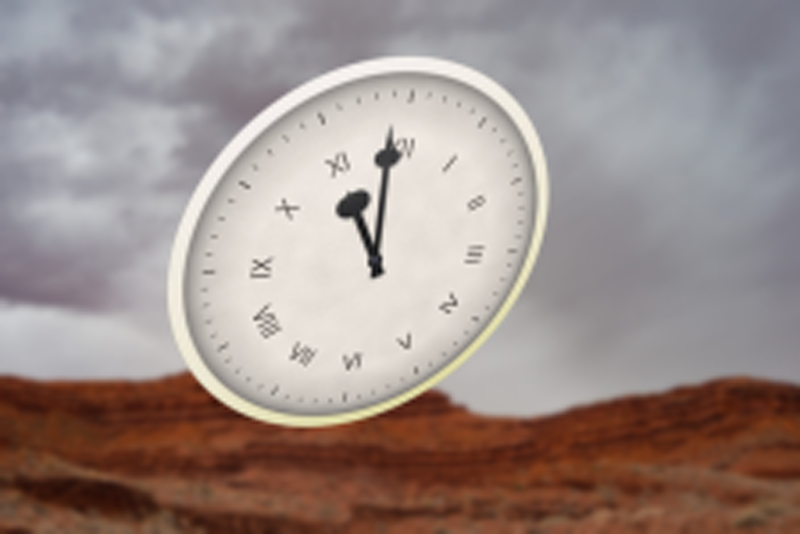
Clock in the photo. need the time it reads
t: 10:59
